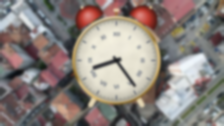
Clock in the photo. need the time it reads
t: 8:24
